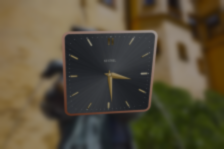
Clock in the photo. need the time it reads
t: 3:29
